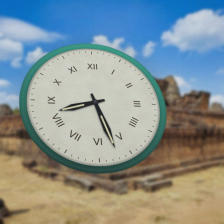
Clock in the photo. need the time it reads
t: 8:27
